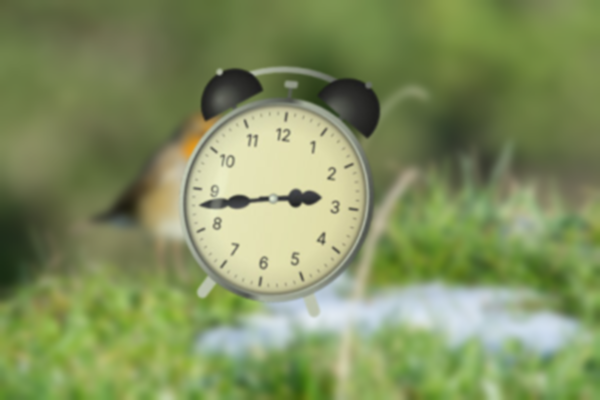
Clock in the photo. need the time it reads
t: 2:43
